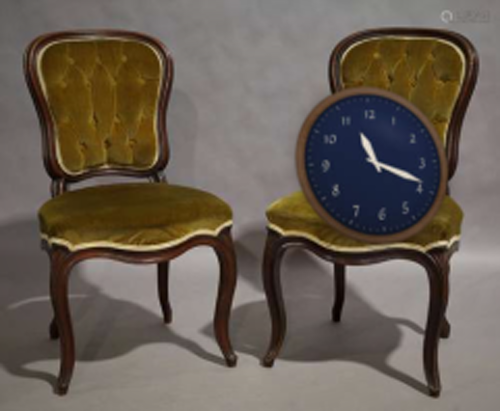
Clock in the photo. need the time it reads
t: 11:19
